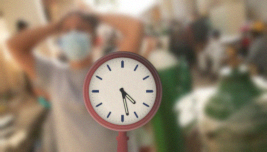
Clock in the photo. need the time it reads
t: 4:28
